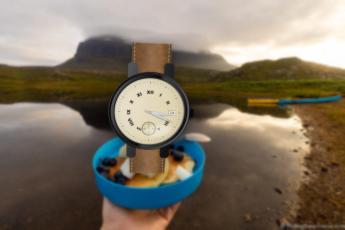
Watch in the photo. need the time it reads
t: 3:19
